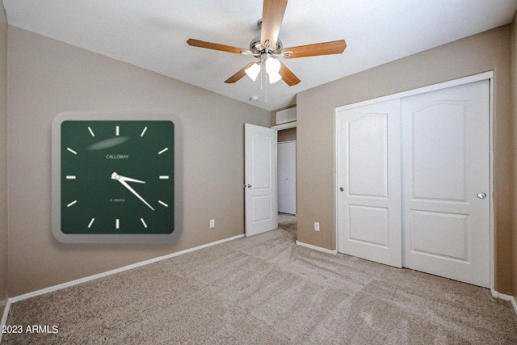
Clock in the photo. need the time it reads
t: 3:22
